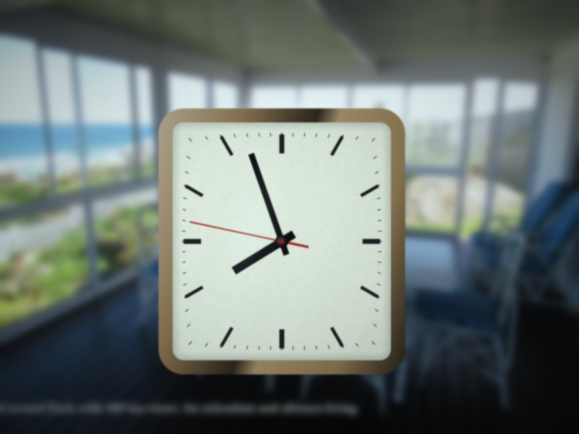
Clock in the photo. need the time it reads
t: 7:56:47
